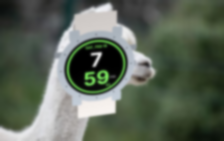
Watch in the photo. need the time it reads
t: 7:59
